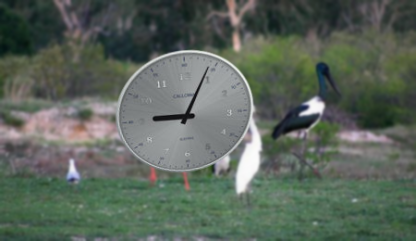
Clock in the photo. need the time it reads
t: 9:04
